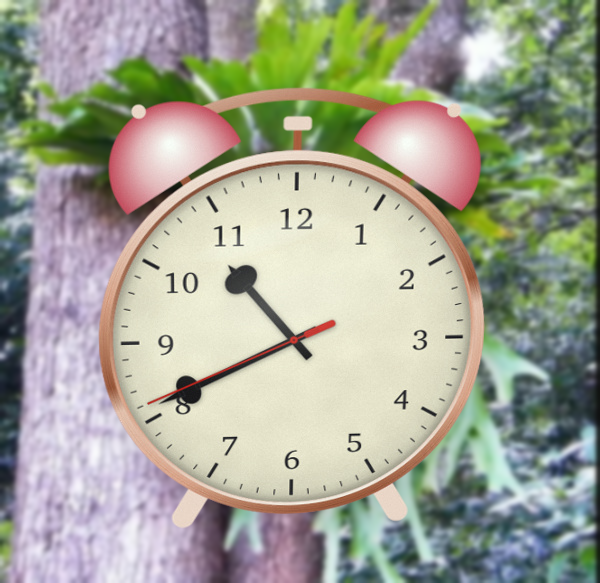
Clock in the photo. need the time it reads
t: 10:40:41
